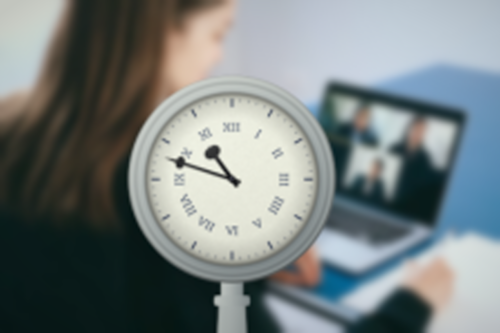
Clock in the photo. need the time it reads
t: 10:48
